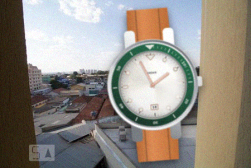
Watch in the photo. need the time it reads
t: 1:56
